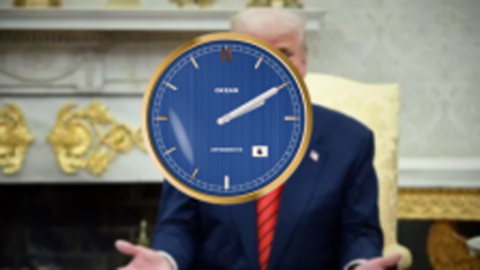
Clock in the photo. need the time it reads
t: 2:10
